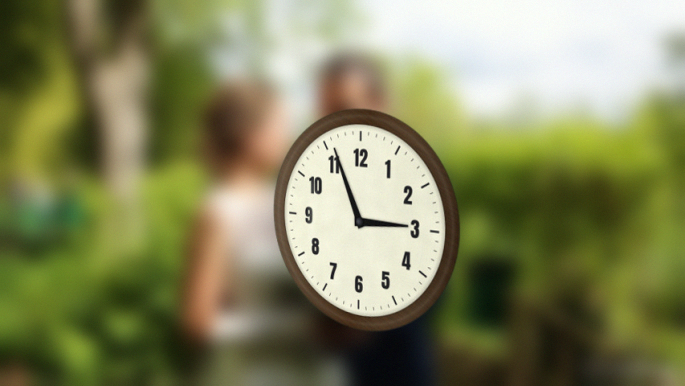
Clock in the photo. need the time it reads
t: 2:56
